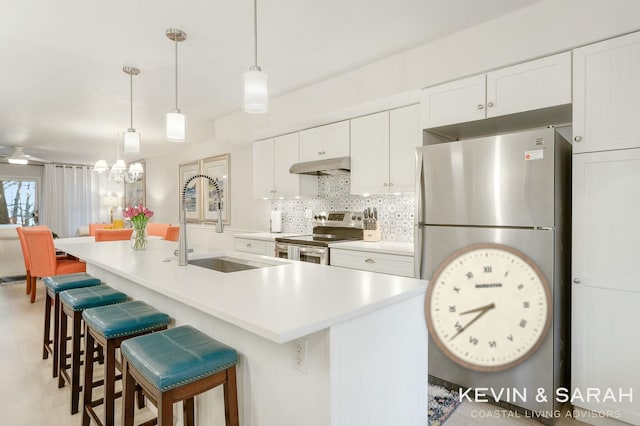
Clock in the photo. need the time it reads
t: 8:39
